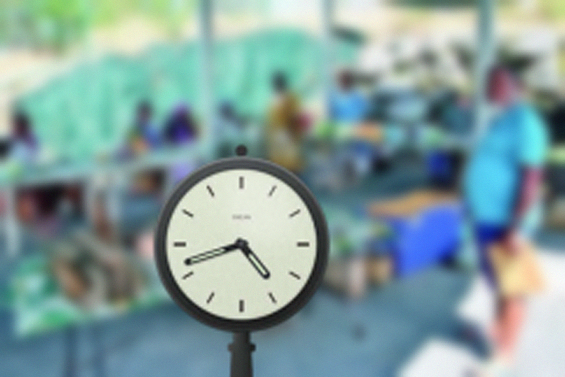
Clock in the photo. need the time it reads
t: 4:42
